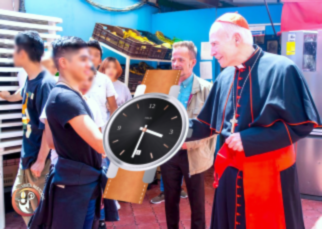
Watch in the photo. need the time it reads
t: 3:31
